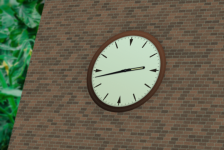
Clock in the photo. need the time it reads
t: 2:43
